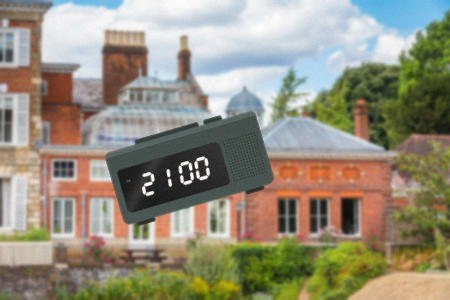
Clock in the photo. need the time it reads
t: 21:00
